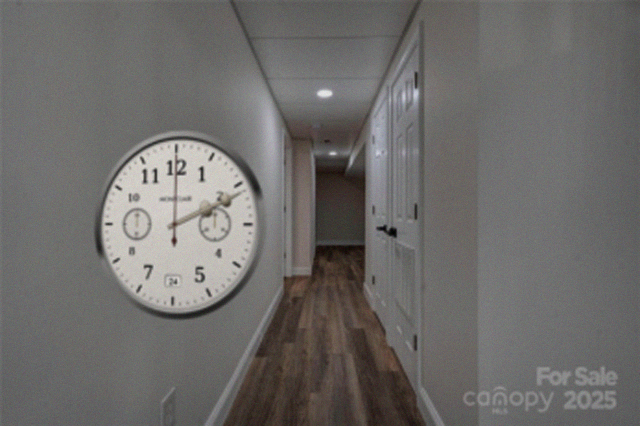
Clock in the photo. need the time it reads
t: 2:11
